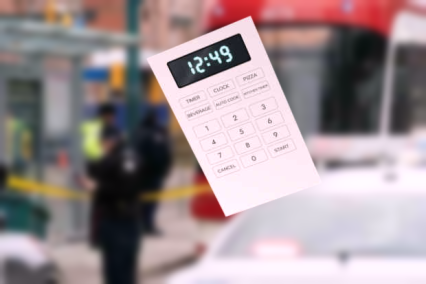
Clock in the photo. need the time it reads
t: 12:49
